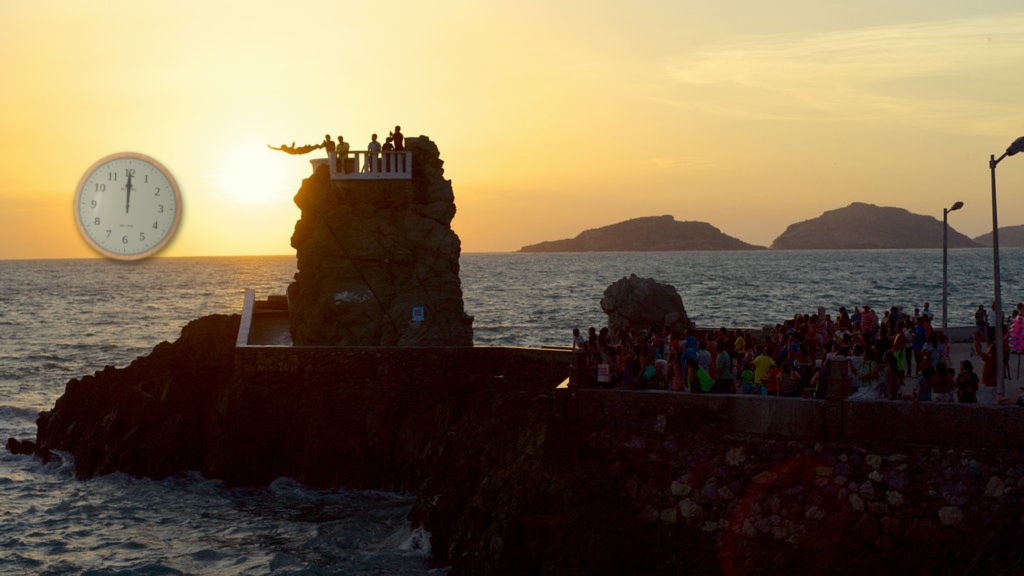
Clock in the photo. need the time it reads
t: 12:00
